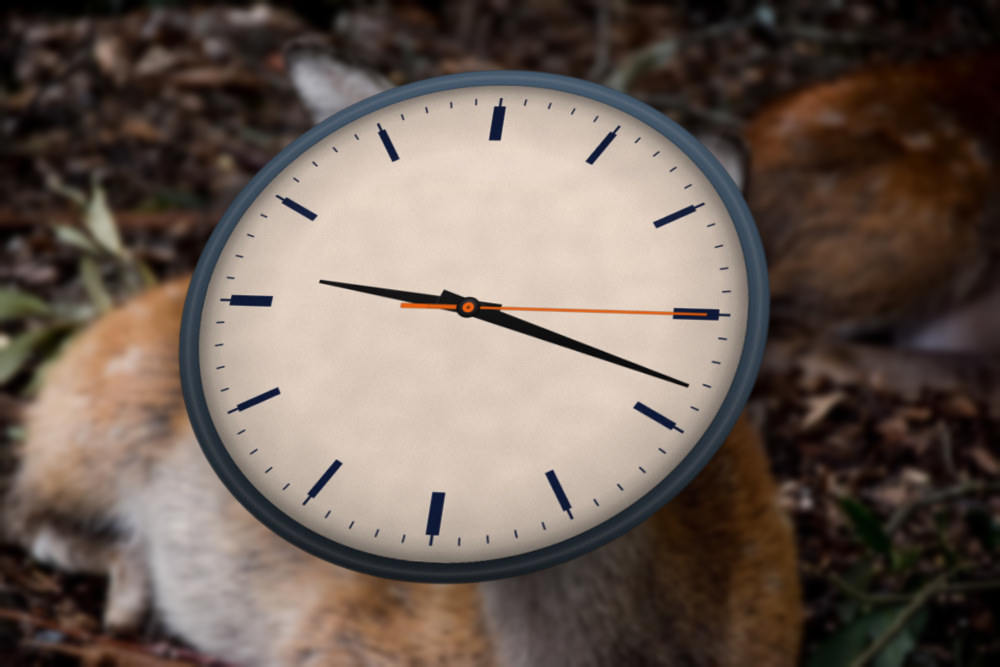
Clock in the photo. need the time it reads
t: 9:18:15
